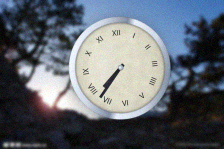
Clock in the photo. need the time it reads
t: 7:37
